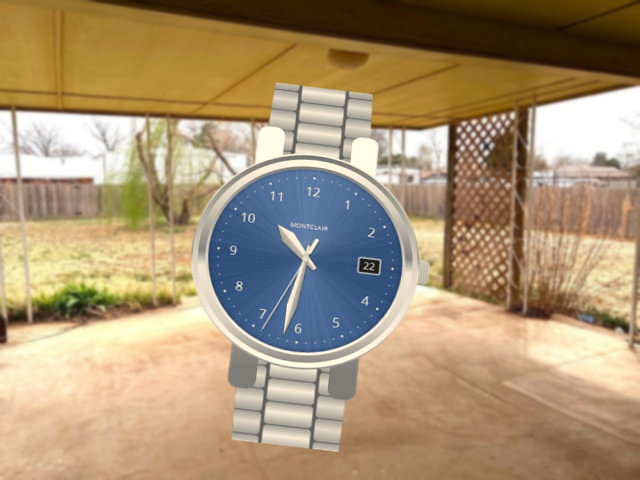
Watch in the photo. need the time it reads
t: 10:31:34
